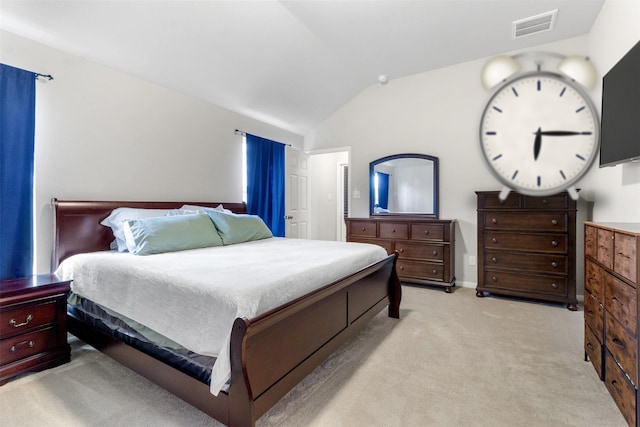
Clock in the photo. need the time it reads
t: 6:15
